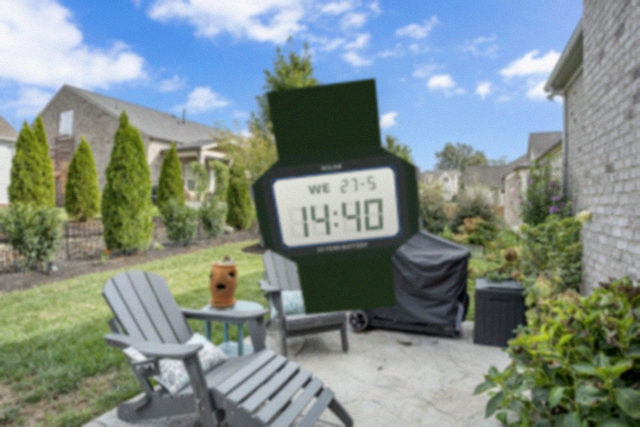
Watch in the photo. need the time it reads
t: 14:40
